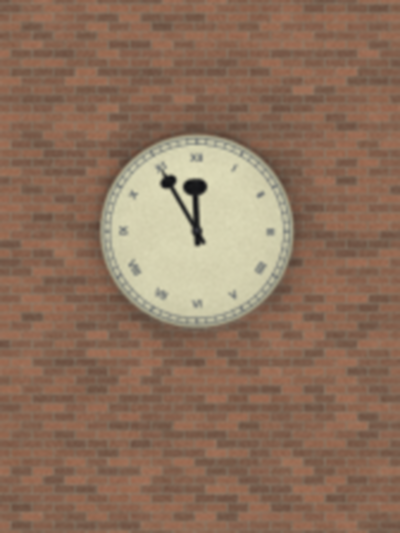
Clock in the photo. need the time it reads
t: 11:55
